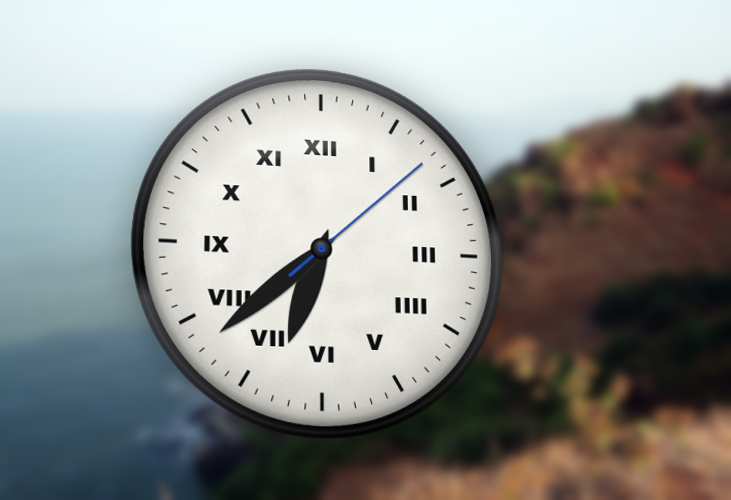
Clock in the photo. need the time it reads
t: 6:38:08
